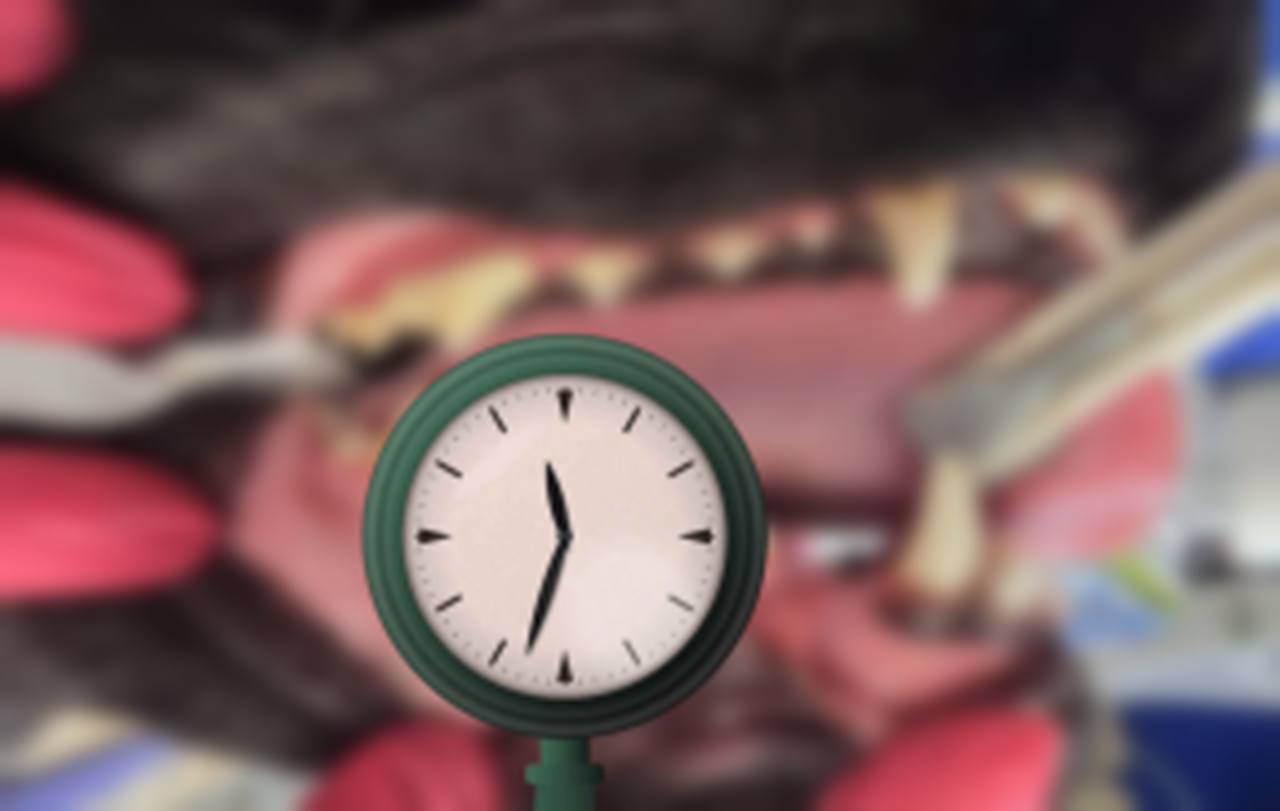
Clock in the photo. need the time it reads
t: 11:33
